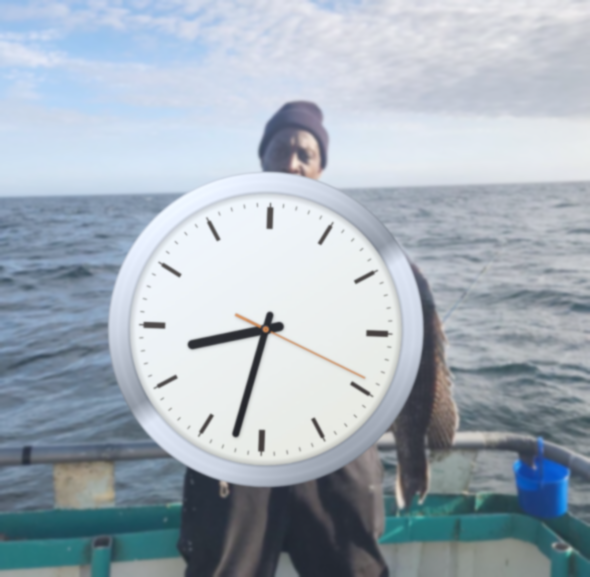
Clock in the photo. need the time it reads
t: 8:32:19
